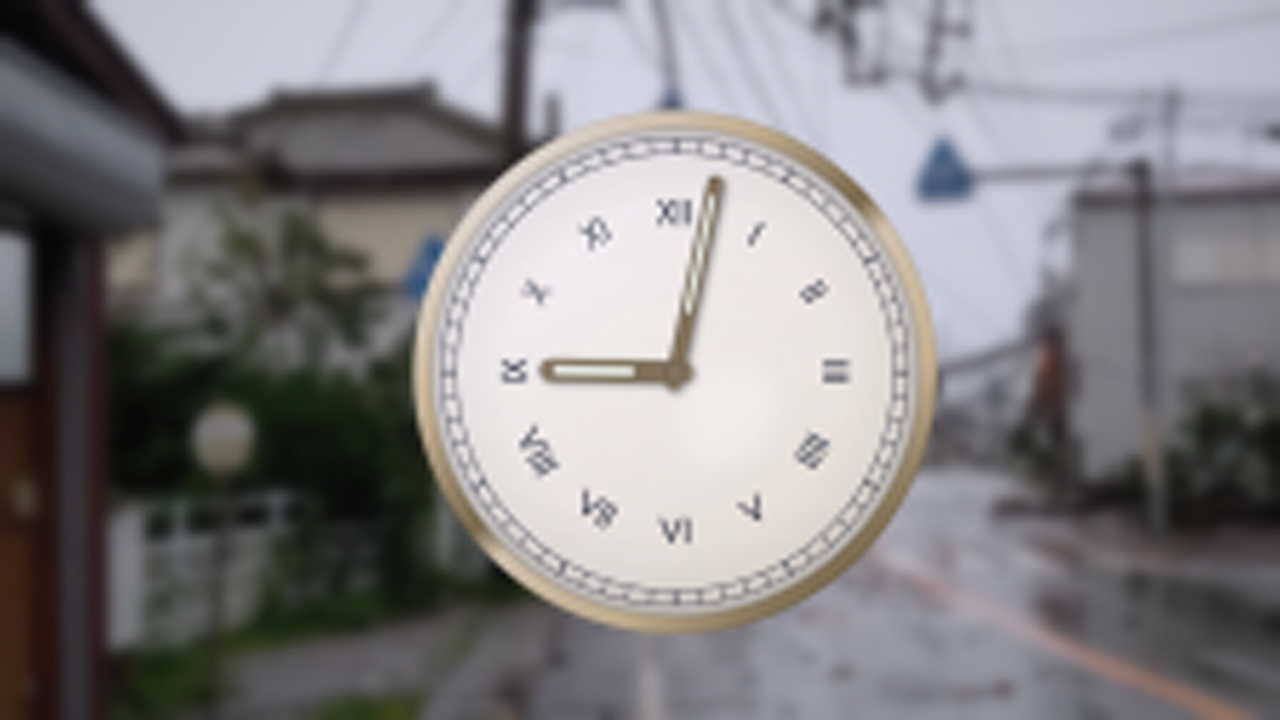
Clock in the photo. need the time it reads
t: 9:02
